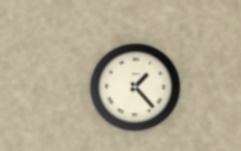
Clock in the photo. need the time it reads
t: 1:23
